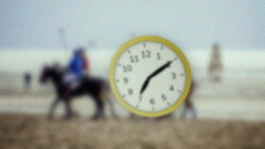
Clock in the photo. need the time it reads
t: 7:10
